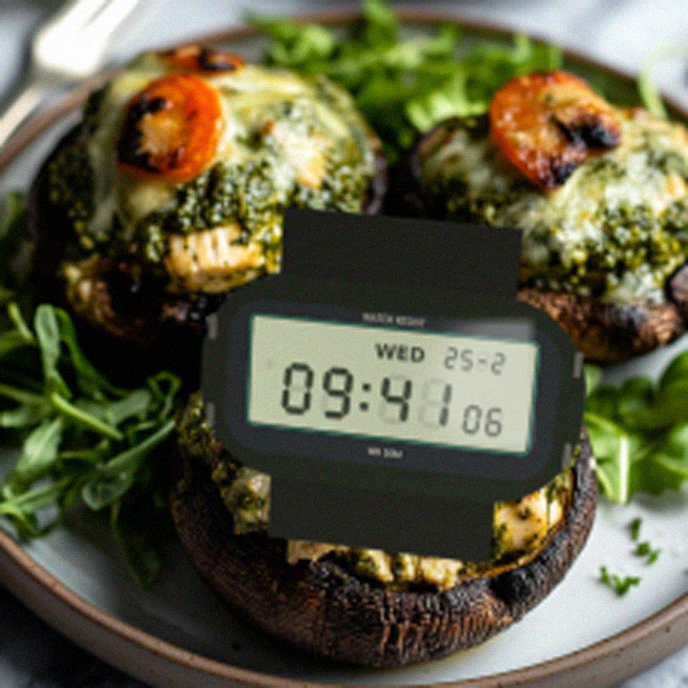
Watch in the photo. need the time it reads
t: 9:41:06
